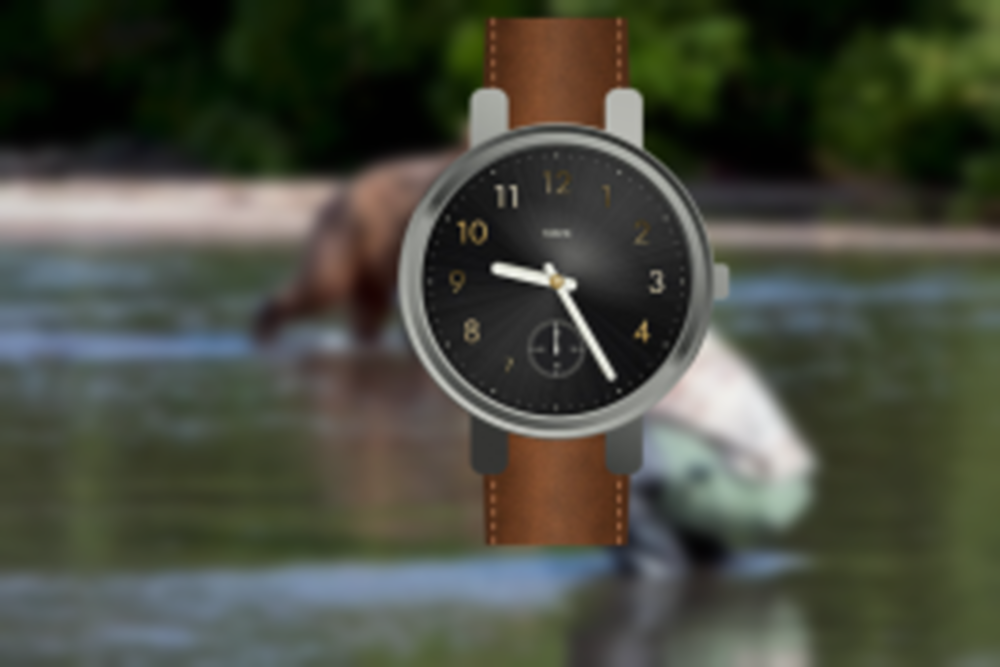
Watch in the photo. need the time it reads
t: 9:25
